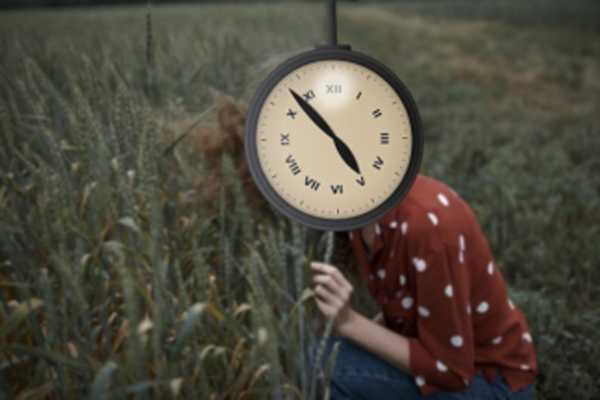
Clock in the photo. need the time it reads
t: 4:53
